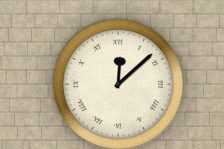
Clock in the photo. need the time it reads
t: 12:08
